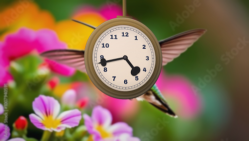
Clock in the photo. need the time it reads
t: 4:43
